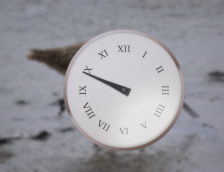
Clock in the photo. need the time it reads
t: 9:49
